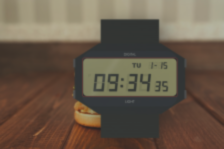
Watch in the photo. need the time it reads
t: 9:34:35
